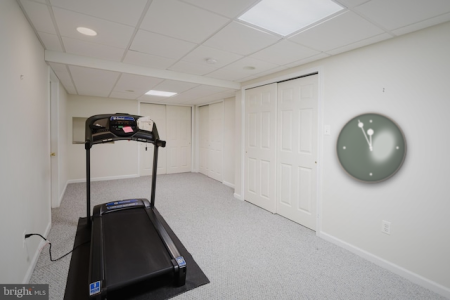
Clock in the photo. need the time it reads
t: 11:56
